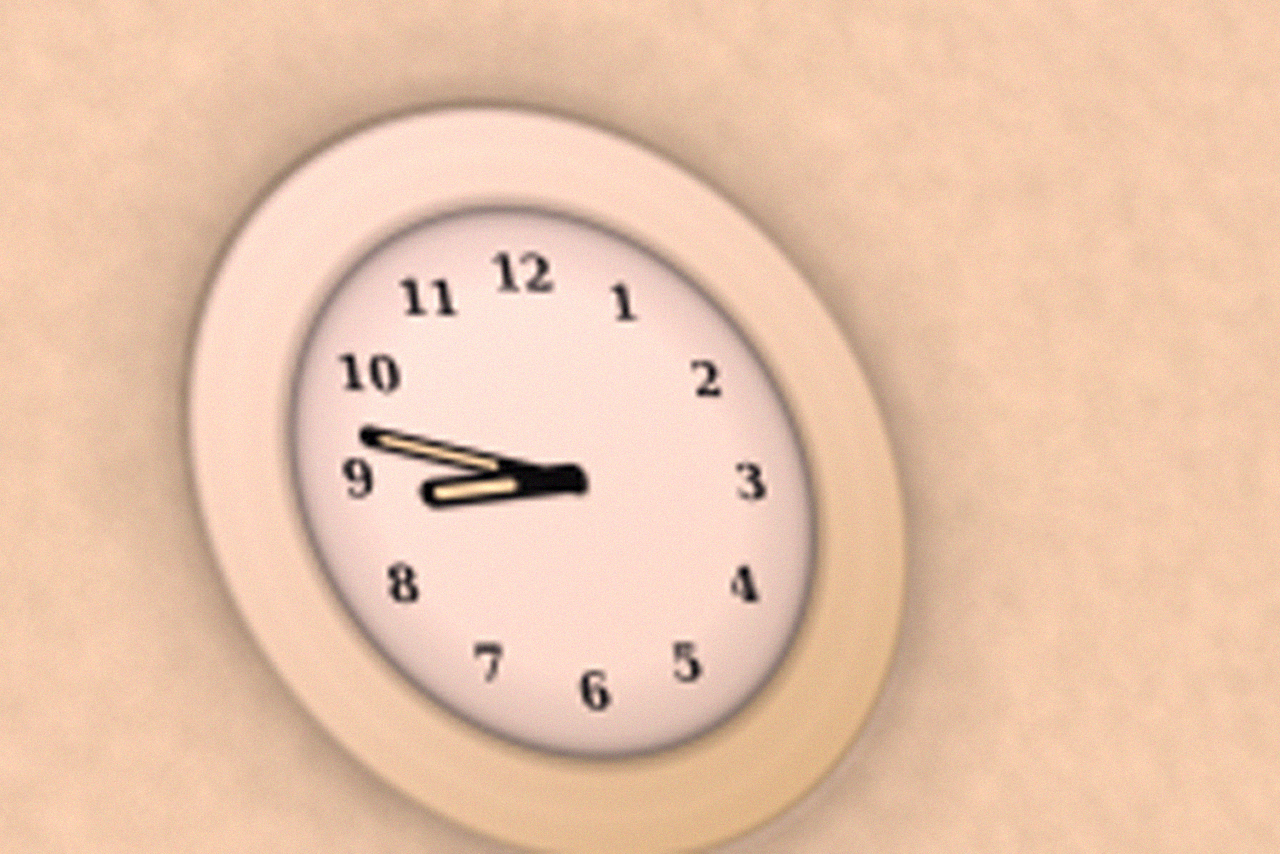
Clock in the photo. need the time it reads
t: 8:47
